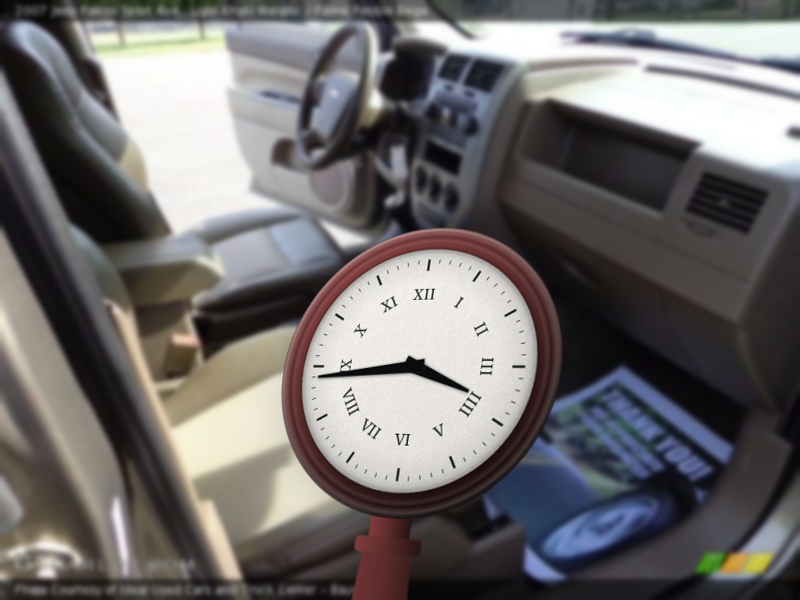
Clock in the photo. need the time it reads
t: 3:44
